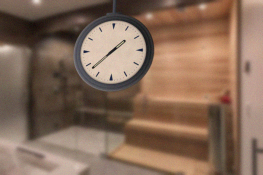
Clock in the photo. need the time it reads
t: 1:38
